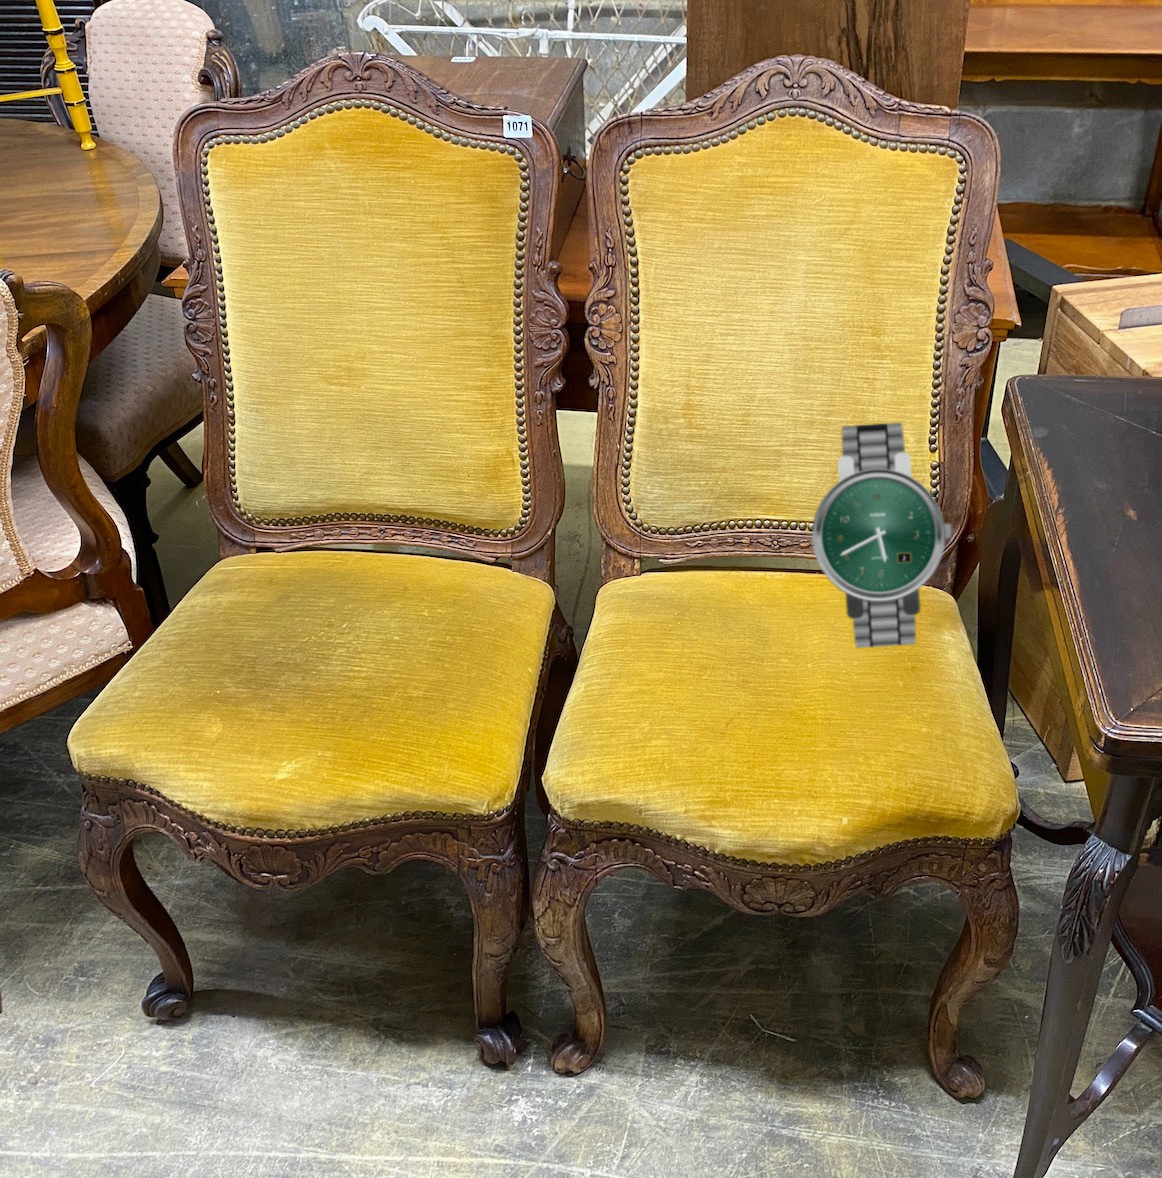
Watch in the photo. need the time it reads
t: 5:41
